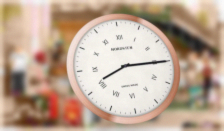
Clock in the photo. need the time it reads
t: 8:15
